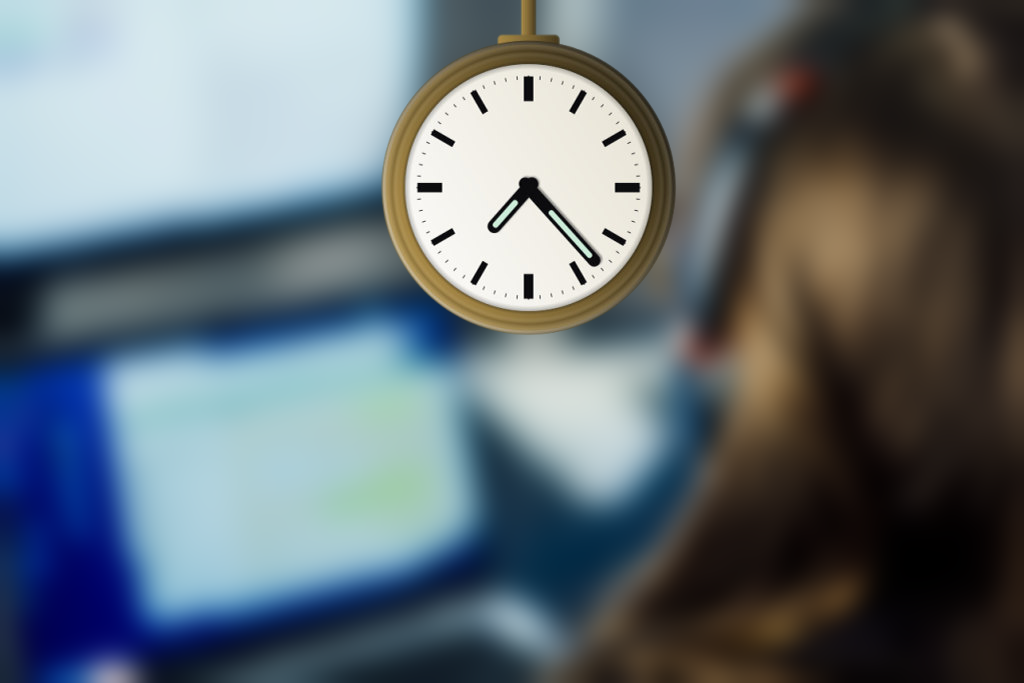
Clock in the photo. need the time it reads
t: 7:23
